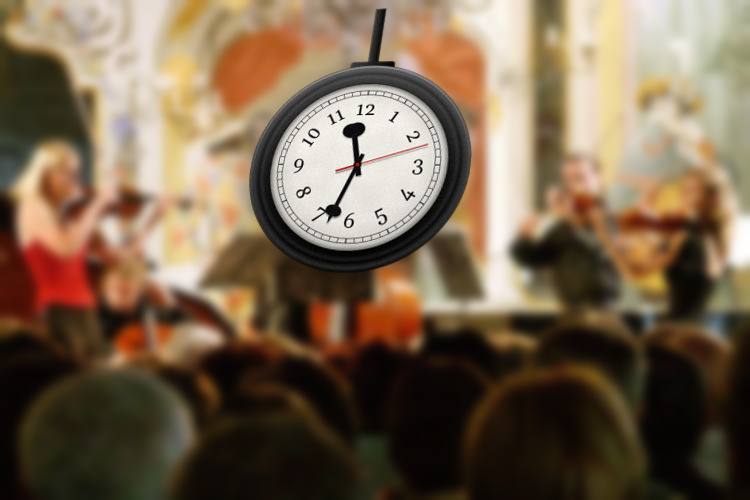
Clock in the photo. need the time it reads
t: 11:33:12
